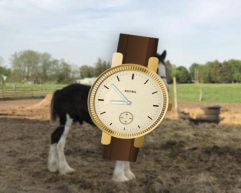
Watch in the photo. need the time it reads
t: 8:52
